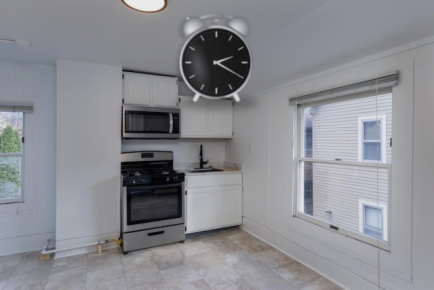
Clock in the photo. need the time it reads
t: 2:20
